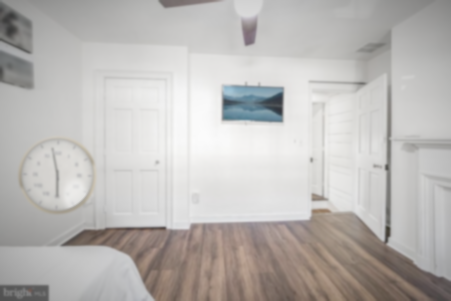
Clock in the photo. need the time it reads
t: 5:58
